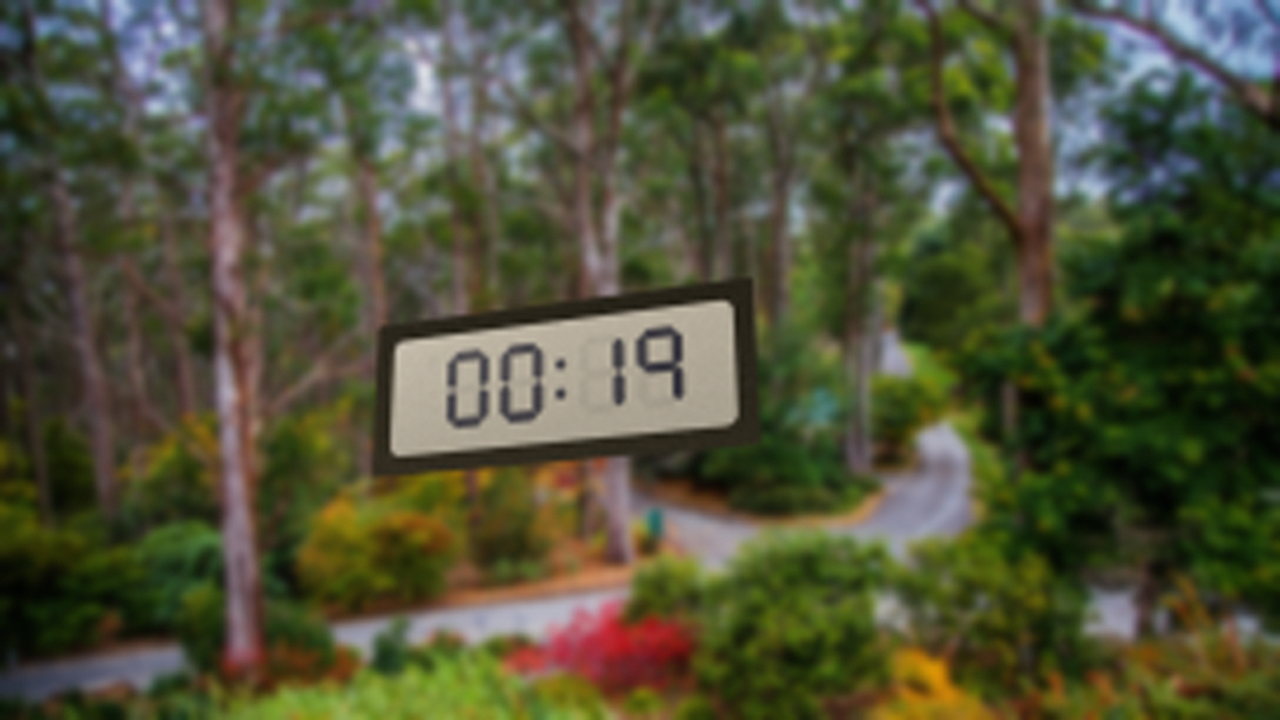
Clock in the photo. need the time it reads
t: 0:19
